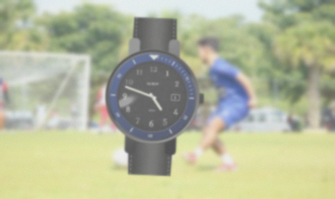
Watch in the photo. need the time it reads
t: 4:48
